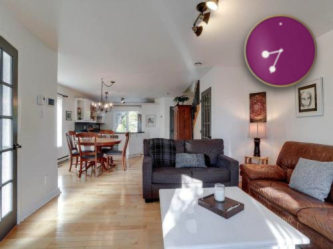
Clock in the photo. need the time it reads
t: 8:34
